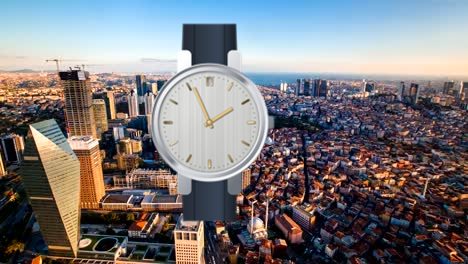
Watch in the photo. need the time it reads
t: 1:56
